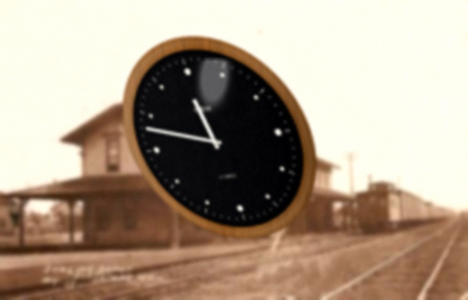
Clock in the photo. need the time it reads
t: 11:48
